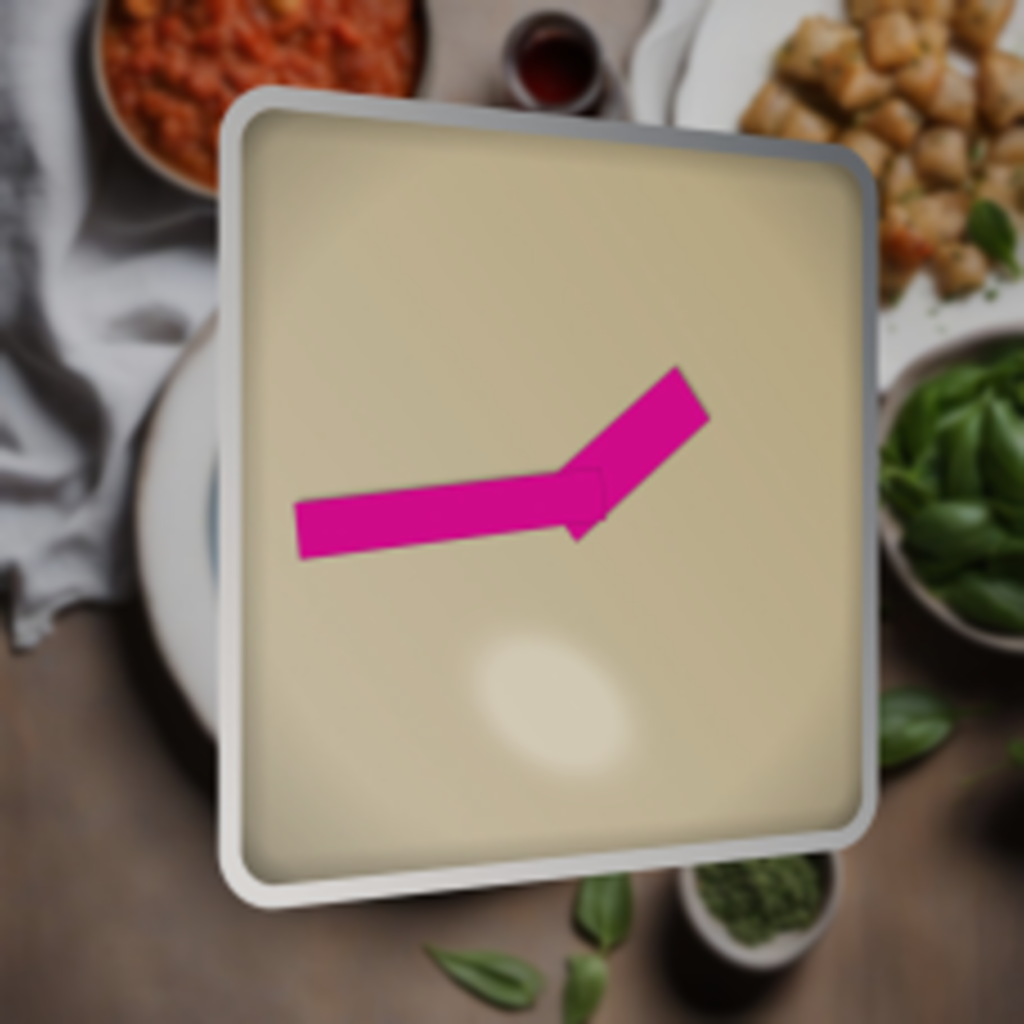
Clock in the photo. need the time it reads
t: 1:44
